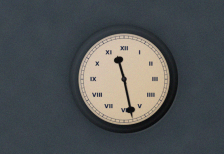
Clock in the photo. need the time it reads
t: 11:28
